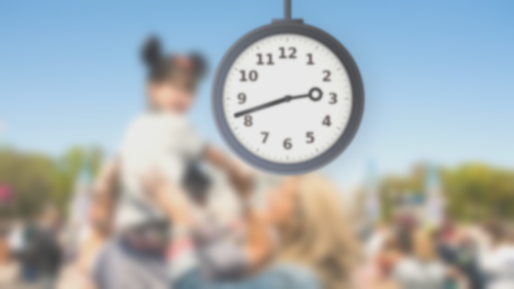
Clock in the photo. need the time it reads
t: 2:42
